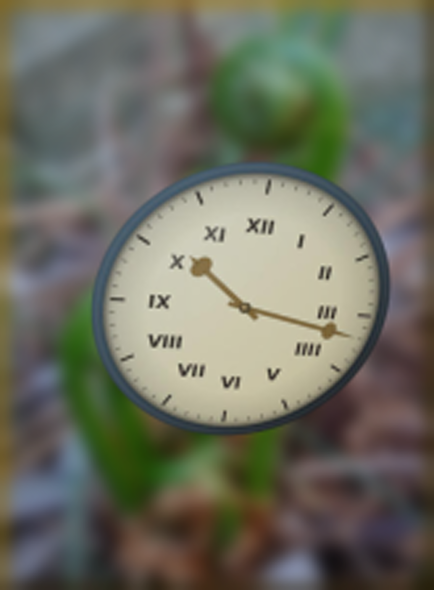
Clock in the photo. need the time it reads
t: 10:17
